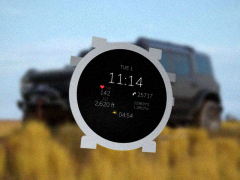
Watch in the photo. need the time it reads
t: 11:14
